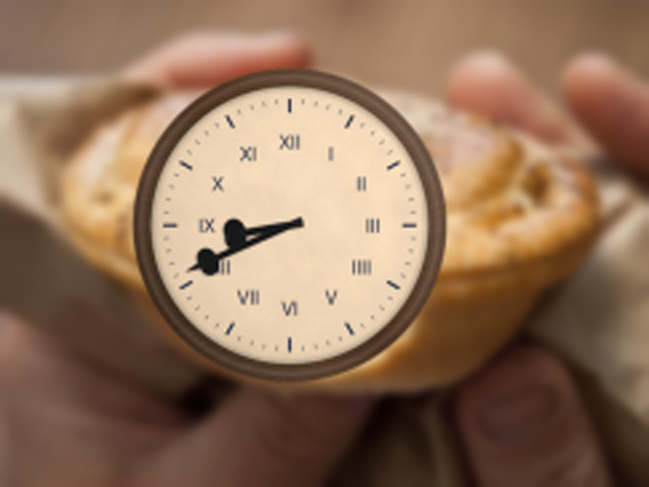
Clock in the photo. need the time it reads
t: 8:41
